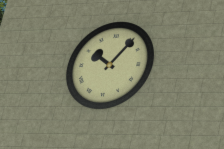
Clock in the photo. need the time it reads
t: 10:06
